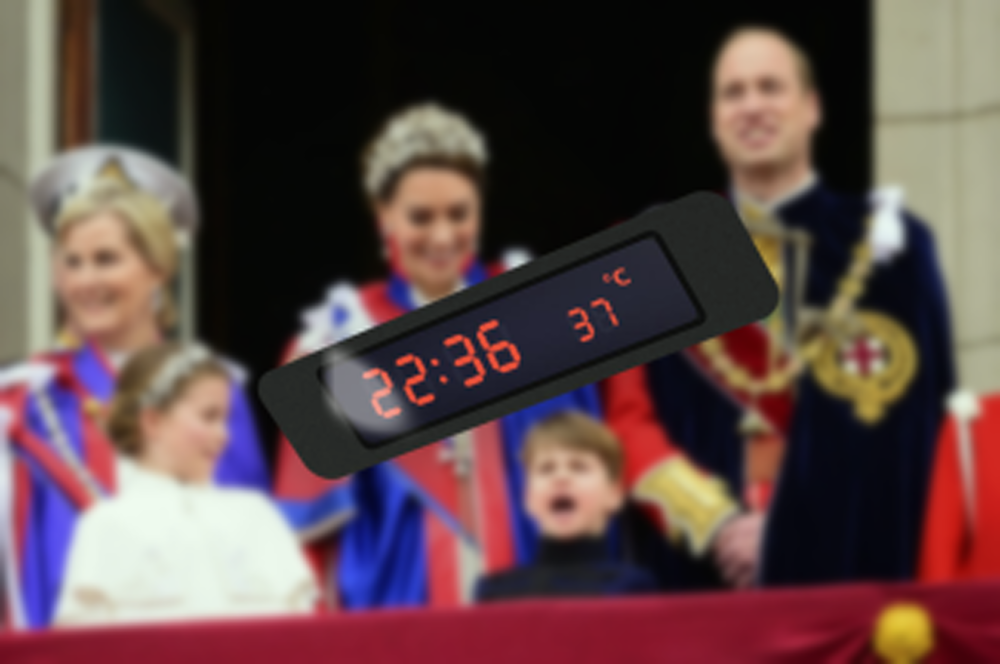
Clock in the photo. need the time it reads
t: 22:36
